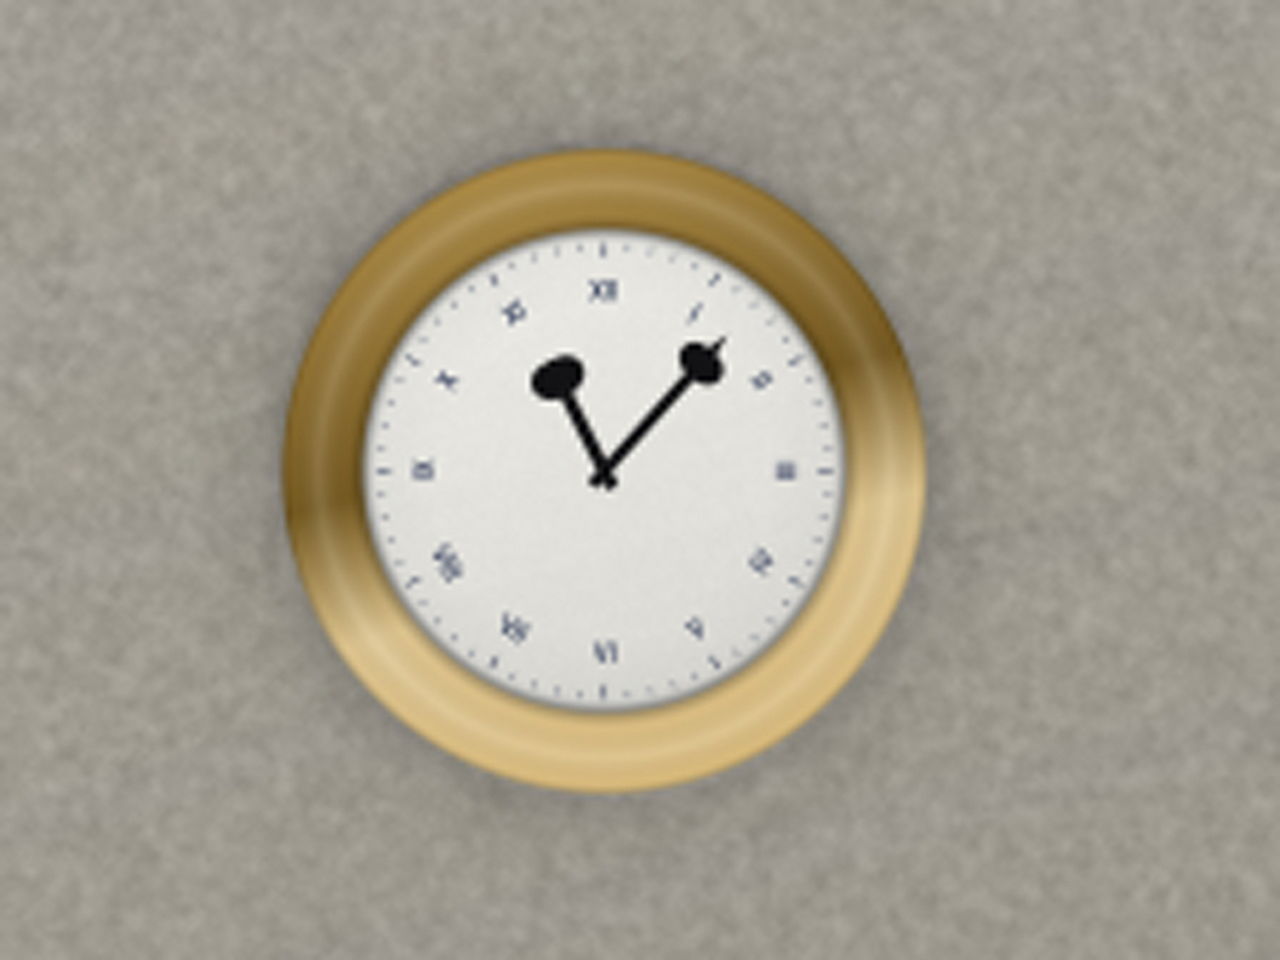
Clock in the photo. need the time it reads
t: 11:07
